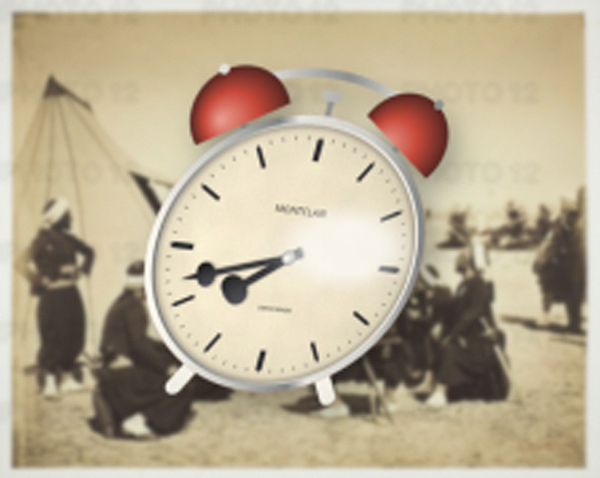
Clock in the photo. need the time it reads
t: 7:42
